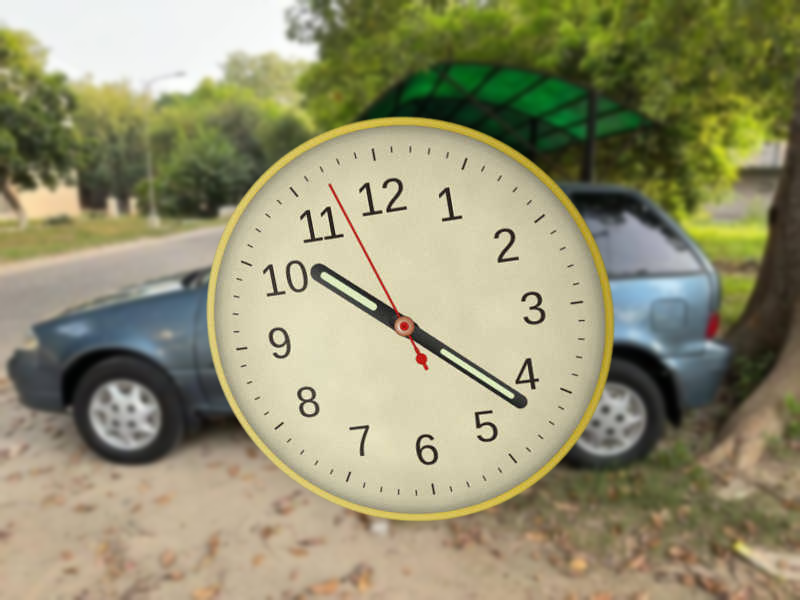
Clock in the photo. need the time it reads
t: 10:21:57
